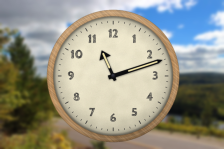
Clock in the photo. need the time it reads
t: 11:12
